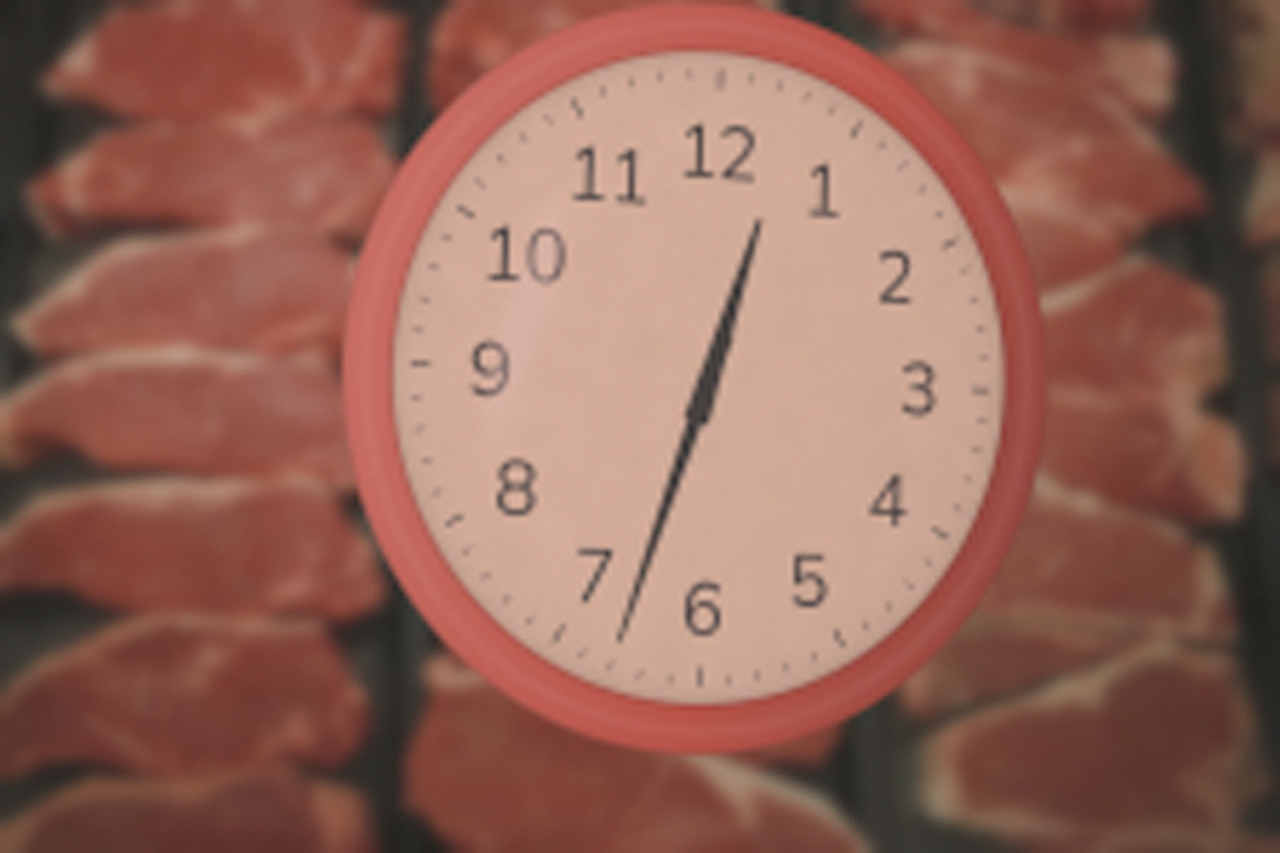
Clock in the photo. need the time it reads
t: 12:33
